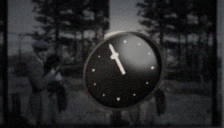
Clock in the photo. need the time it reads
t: 10:55
